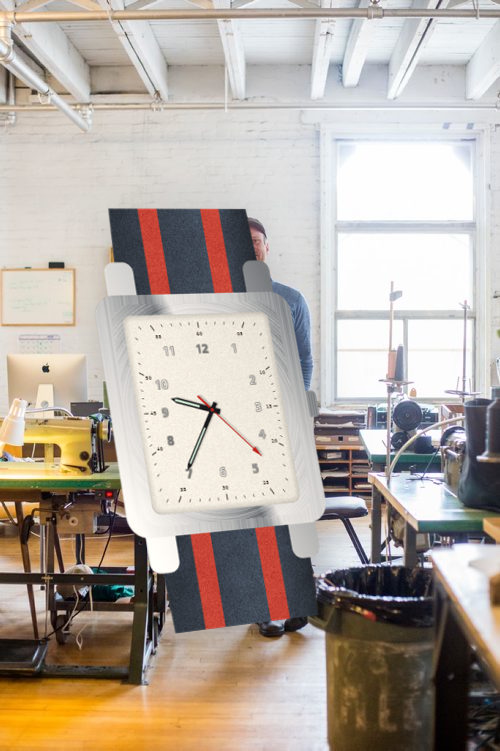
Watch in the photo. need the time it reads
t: 9:35:23
